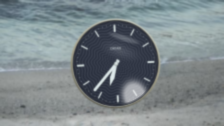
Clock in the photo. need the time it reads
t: 6:37
